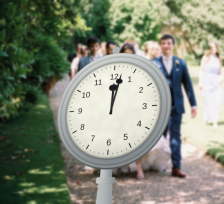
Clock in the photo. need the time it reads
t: 12:02
